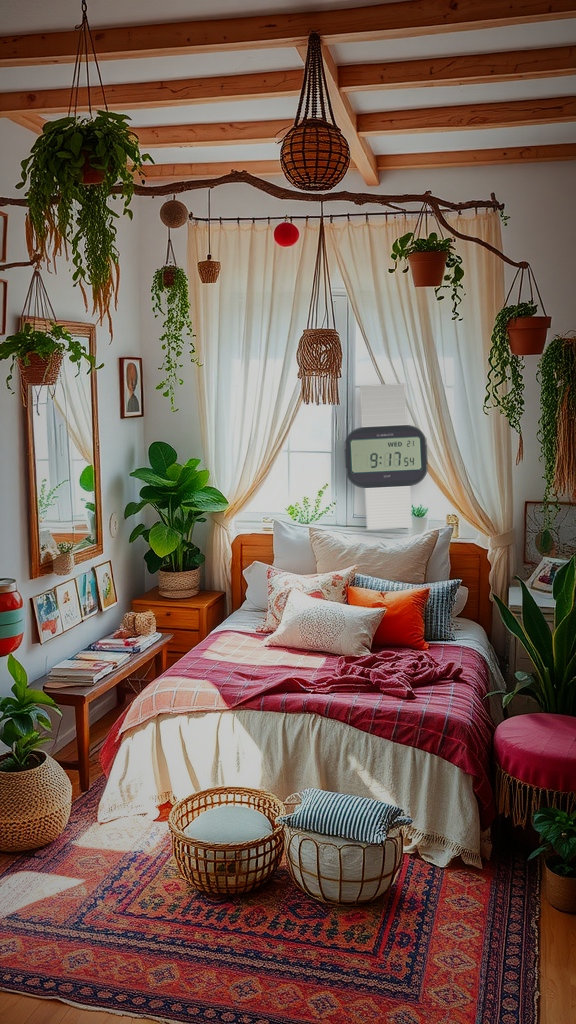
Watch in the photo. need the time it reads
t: 9:17:54
